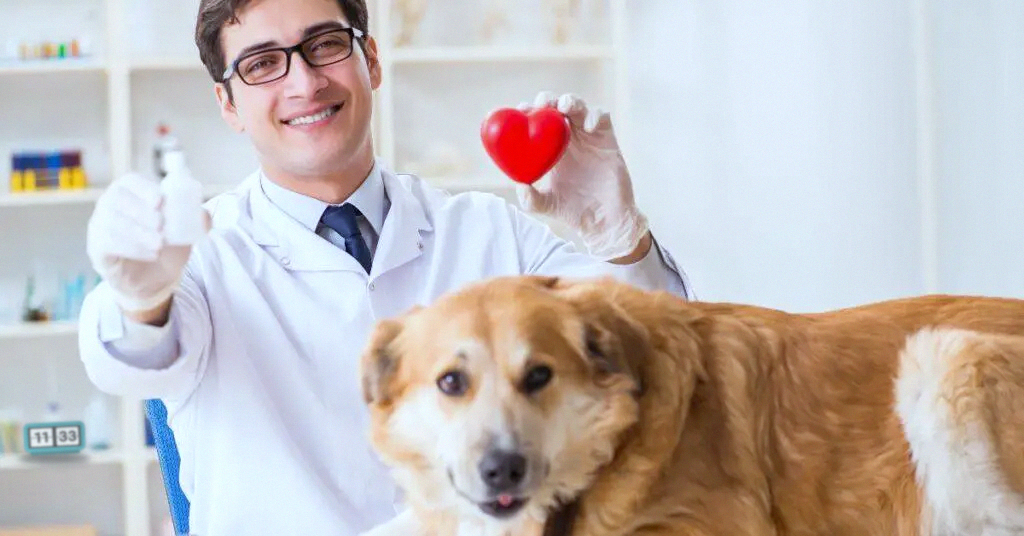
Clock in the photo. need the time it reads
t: 11:33
